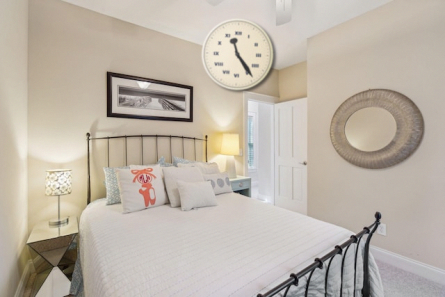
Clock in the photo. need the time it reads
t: 11:24
